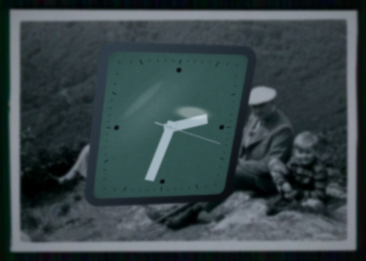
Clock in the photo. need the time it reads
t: 2:32:18
